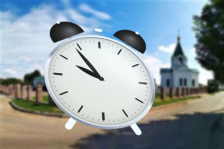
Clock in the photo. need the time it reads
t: 9:54
